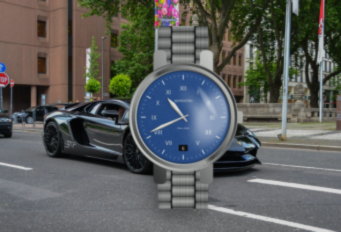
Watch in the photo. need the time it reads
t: 10:41
